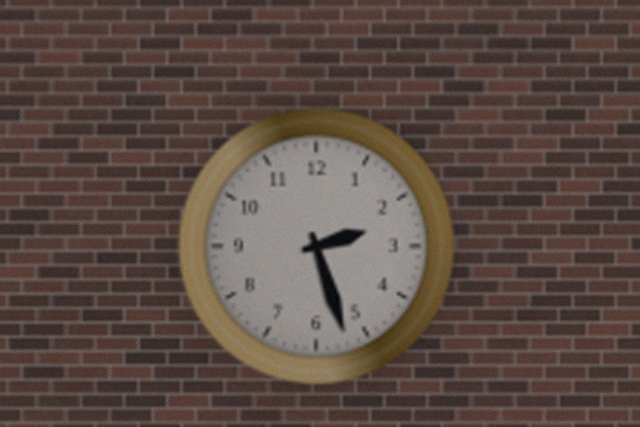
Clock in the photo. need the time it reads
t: 2:27
